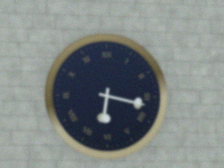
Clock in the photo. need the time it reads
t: 6:17
